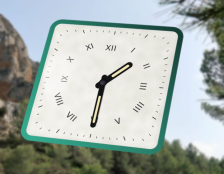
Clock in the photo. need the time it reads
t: 1:30
